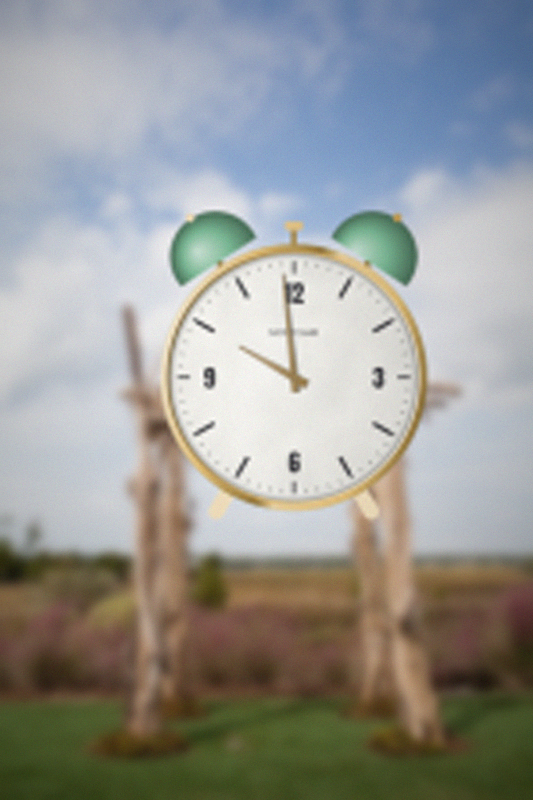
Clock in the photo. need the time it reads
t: 9:59
